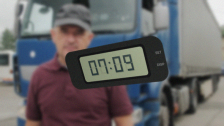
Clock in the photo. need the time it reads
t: 7:09
